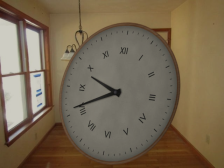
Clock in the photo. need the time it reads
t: 9:41
